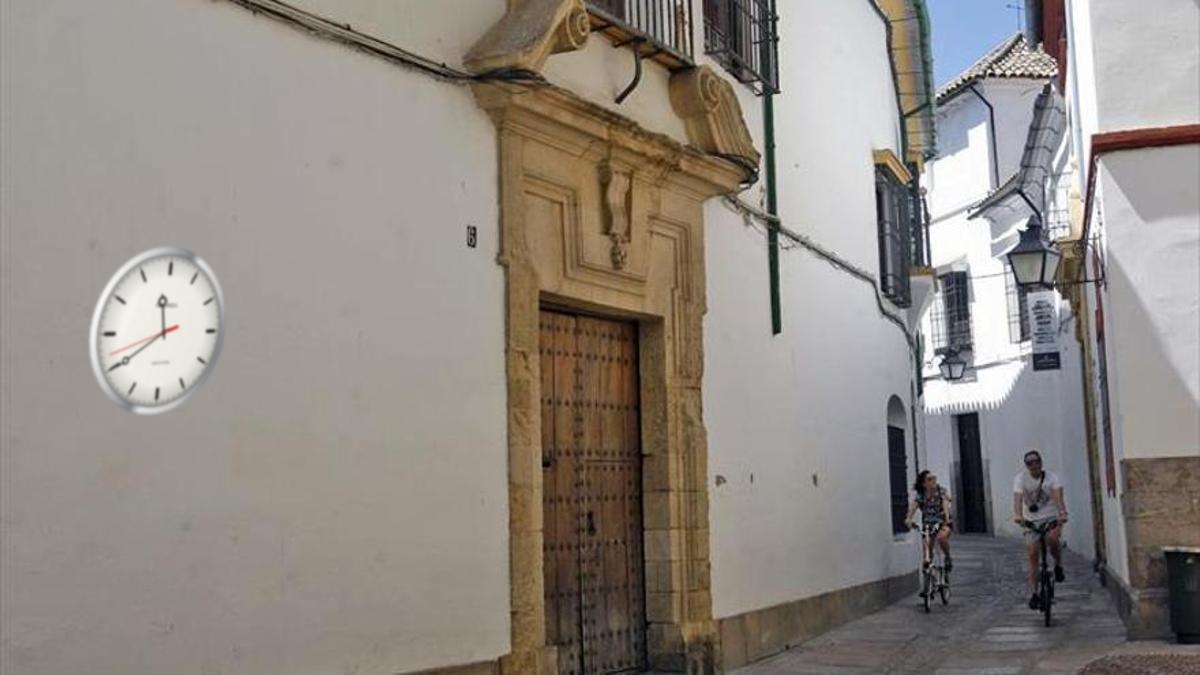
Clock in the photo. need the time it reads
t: 11:39:42
